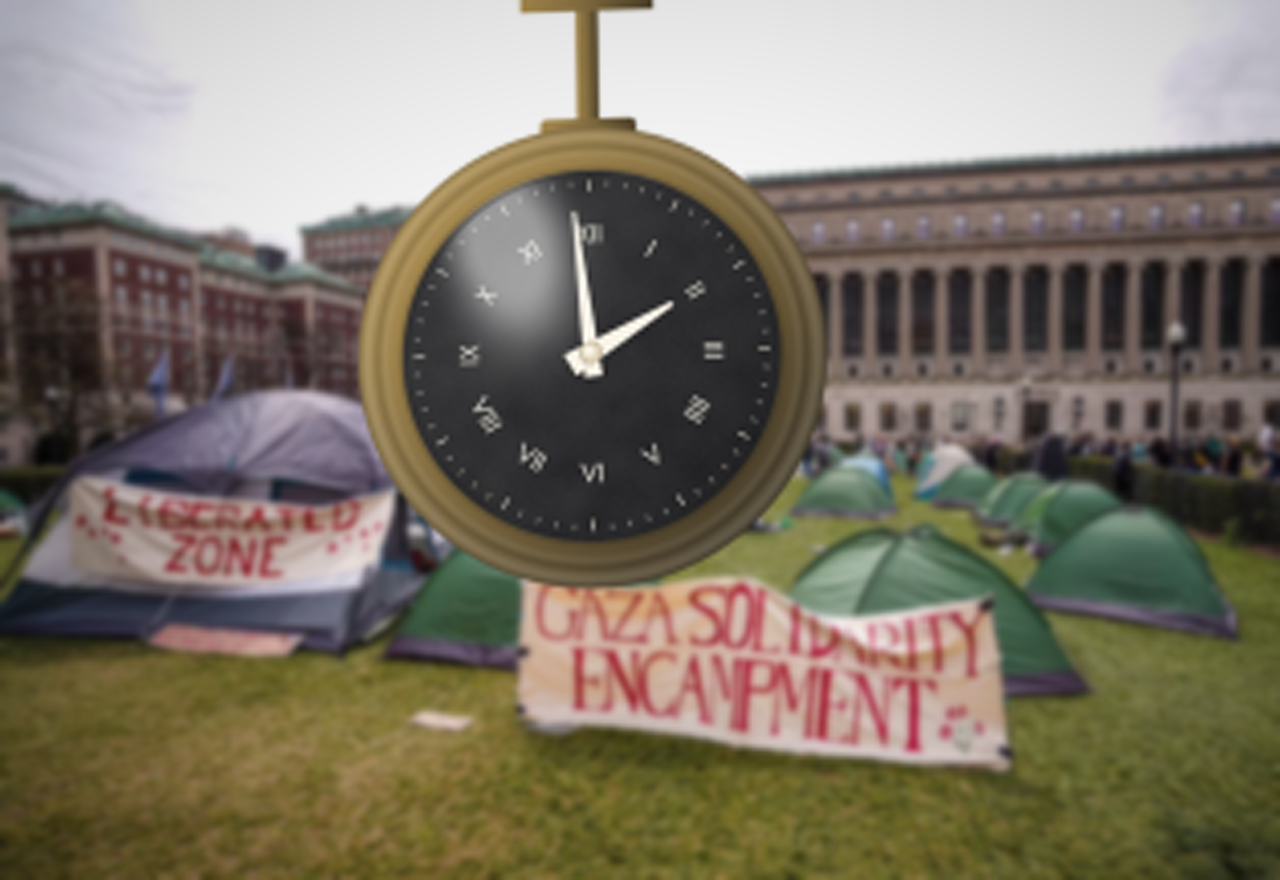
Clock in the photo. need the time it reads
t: 1:59
